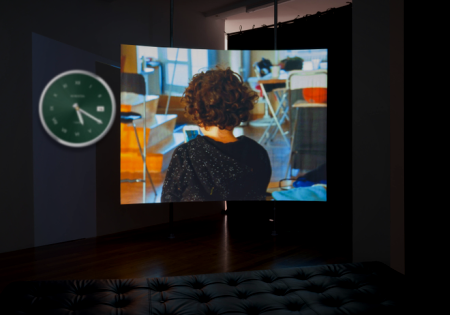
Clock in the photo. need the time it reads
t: 5:20
